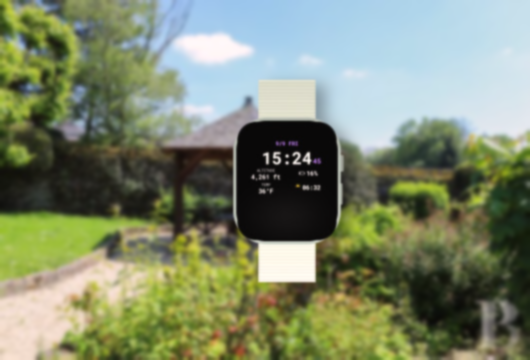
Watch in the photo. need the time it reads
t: 15:24
